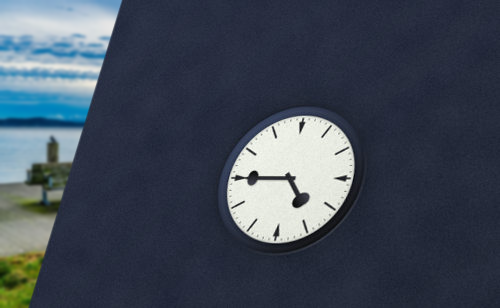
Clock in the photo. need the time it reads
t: 4:45
